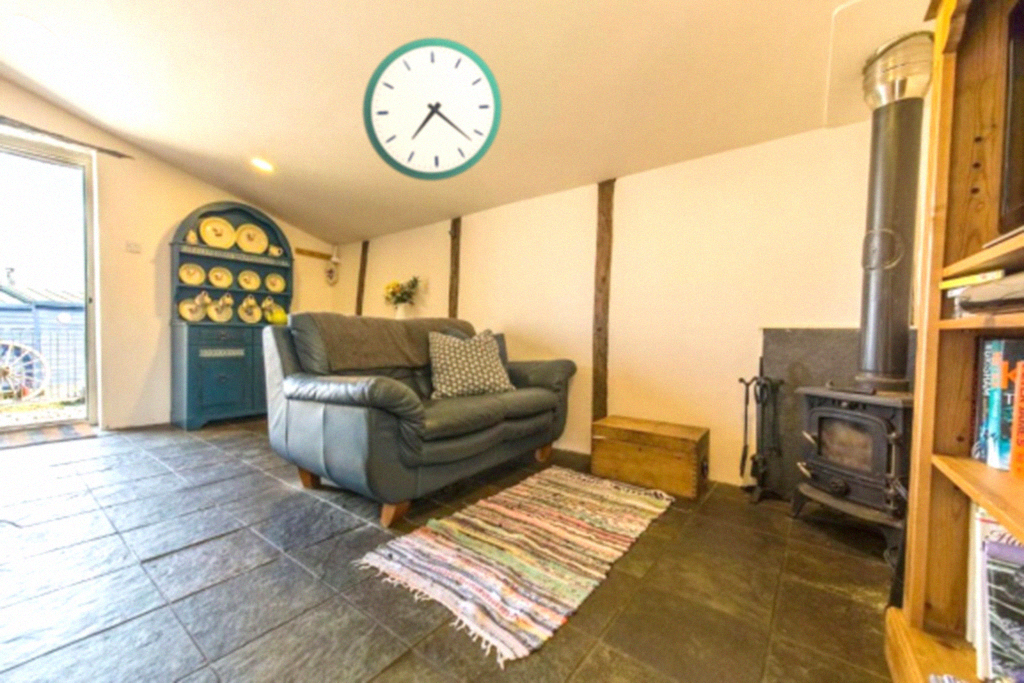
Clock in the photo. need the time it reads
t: 7:22
